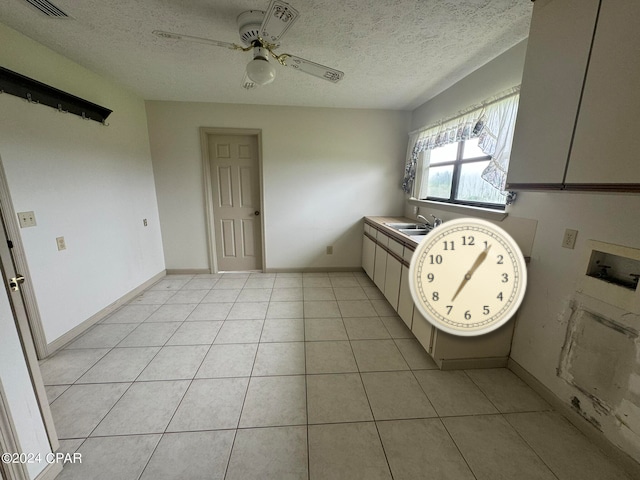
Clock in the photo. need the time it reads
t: 7:06
